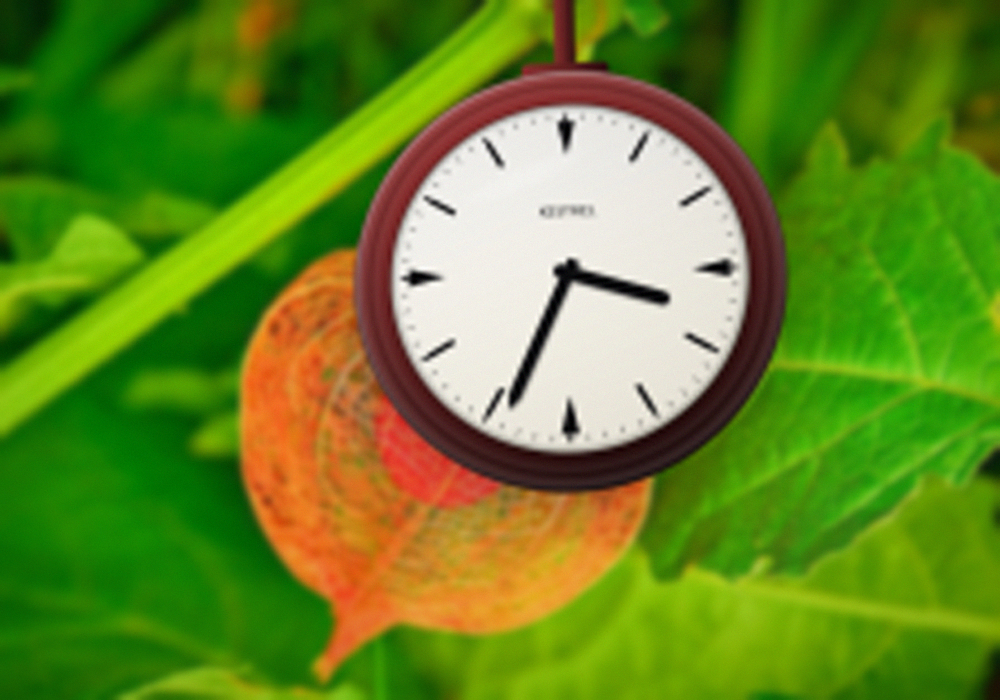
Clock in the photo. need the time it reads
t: 3:34
